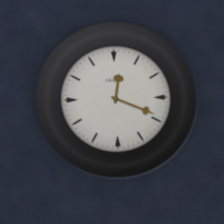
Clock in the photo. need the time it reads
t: 12:19
